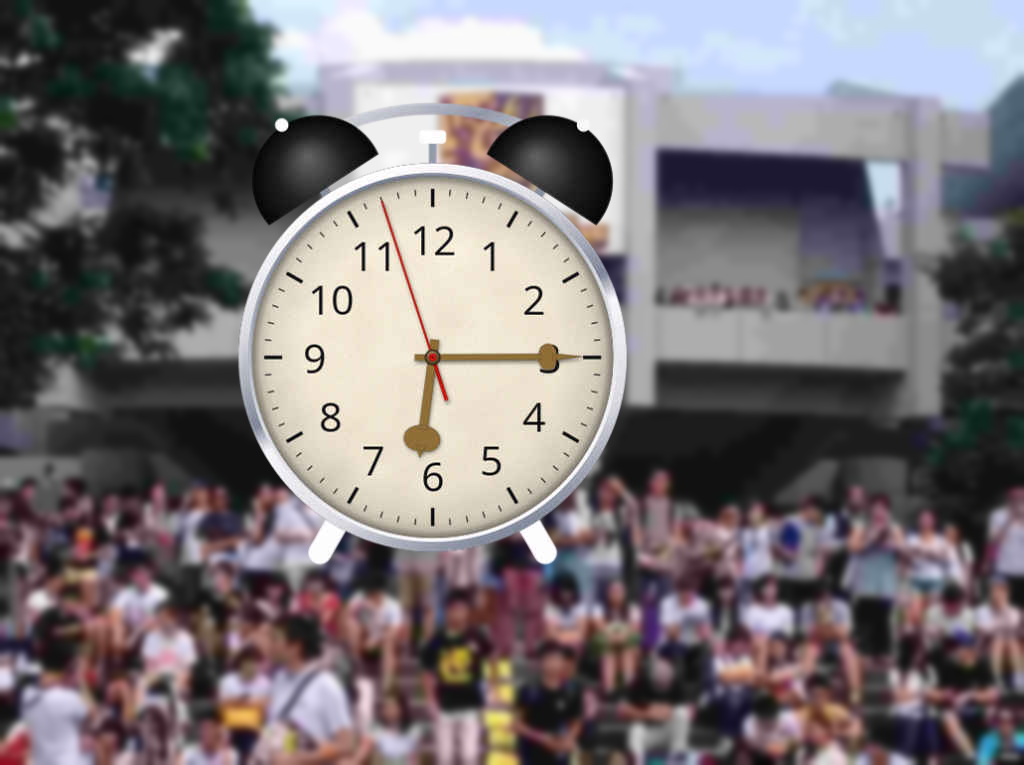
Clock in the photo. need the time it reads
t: 6:14:57
